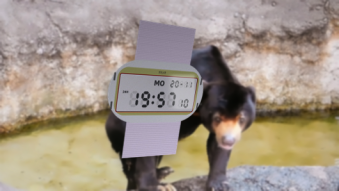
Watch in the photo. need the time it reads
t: 19:57:10
